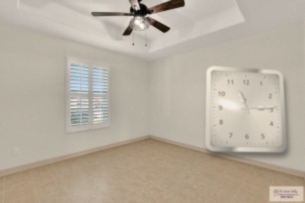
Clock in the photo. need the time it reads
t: 11:14
